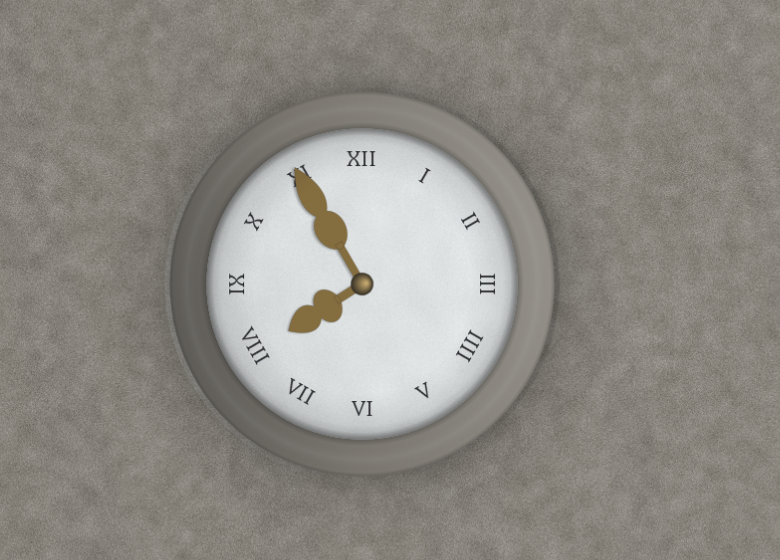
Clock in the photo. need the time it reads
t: 7:55
